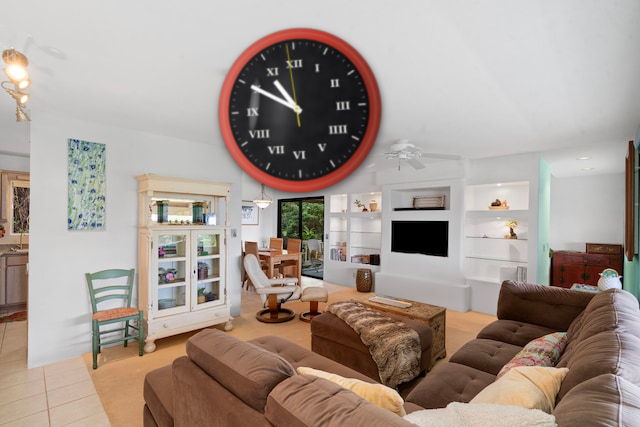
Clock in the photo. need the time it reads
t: 10:49:59
